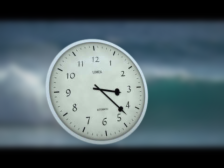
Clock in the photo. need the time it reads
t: 3:23
